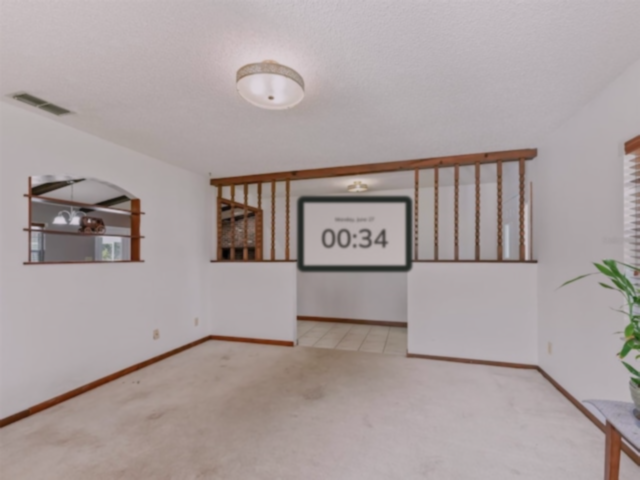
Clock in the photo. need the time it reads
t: 0:34
